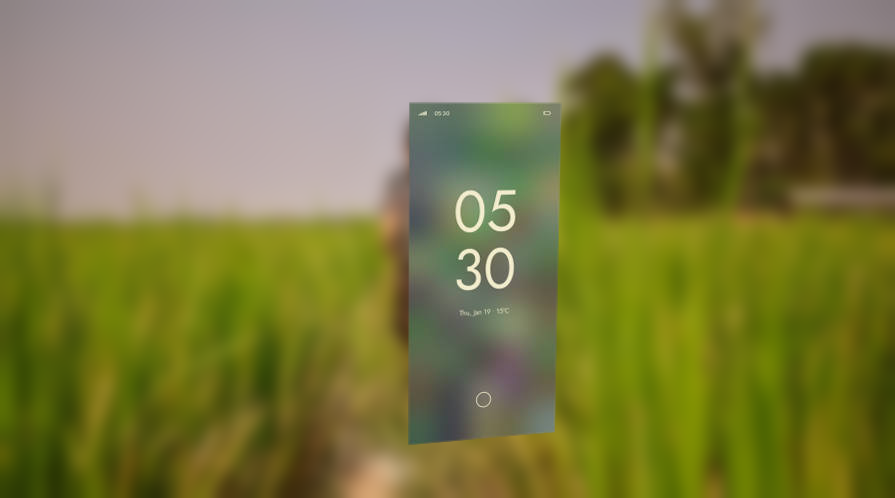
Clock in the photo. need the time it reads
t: 5:30
